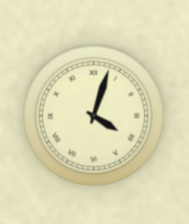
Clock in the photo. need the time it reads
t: 4:03
